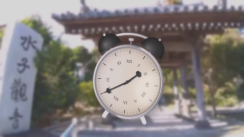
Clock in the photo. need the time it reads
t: 1:40
